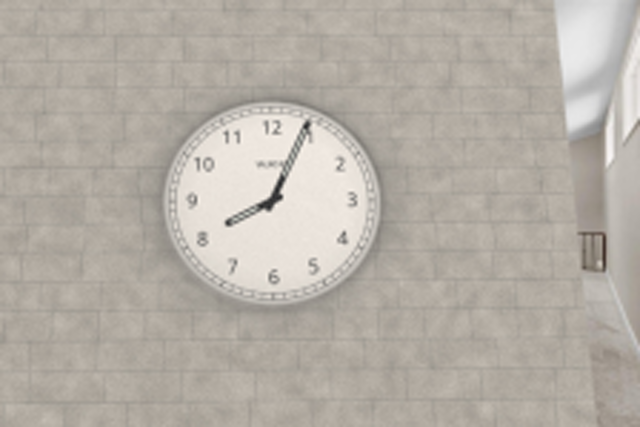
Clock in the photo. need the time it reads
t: 8:04
